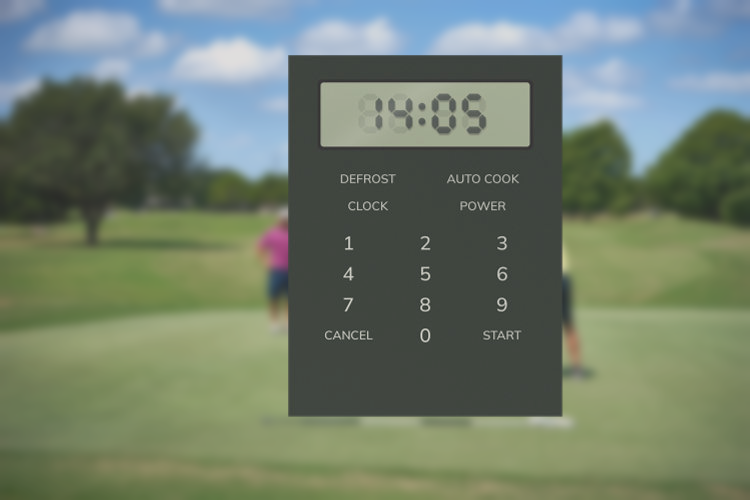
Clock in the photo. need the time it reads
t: 14:05
